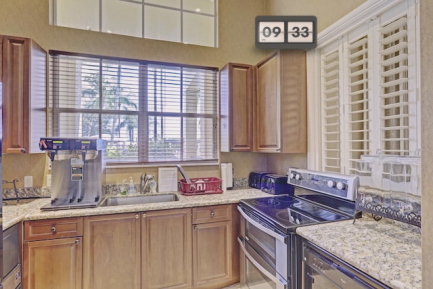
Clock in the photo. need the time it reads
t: 9:33
